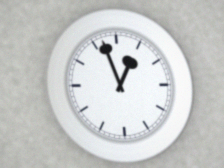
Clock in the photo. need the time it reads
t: 12:57
